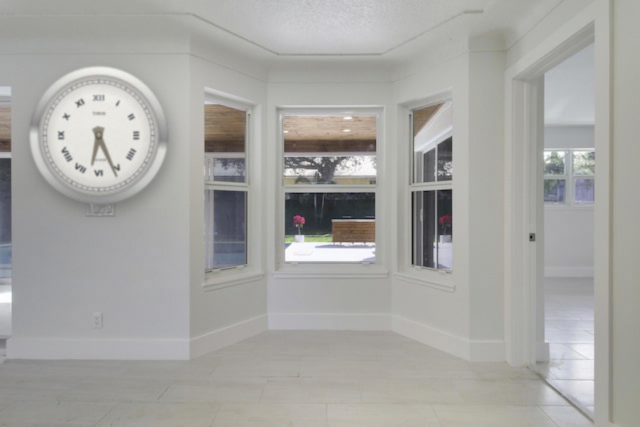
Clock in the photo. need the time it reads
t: 6:26
